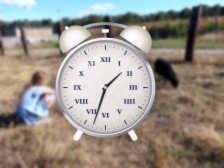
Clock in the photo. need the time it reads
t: 1:33
